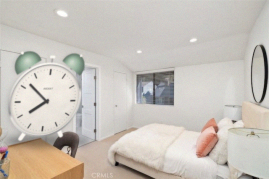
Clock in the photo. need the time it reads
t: 7:52
